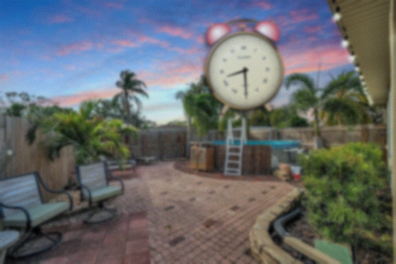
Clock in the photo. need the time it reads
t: 8:30
